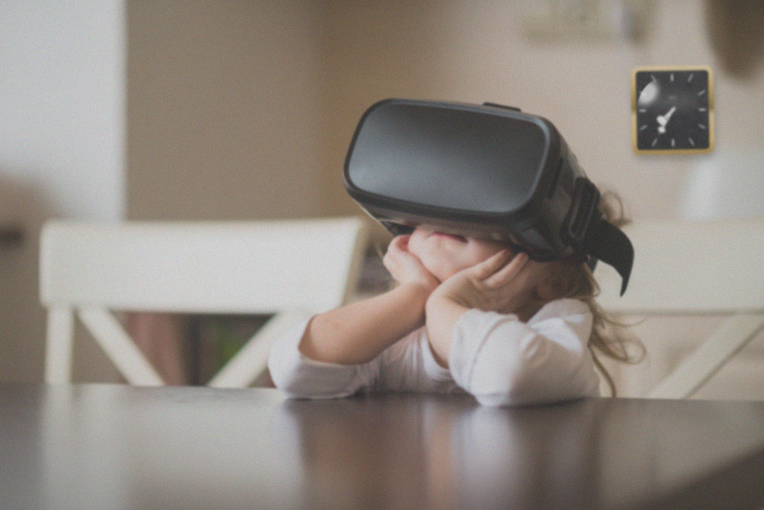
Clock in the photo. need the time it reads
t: 7:35
